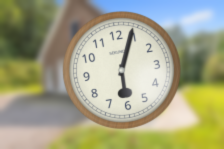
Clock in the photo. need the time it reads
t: 6:04
